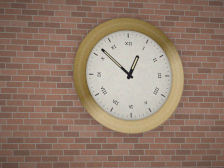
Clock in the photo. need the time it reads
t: 12:52
